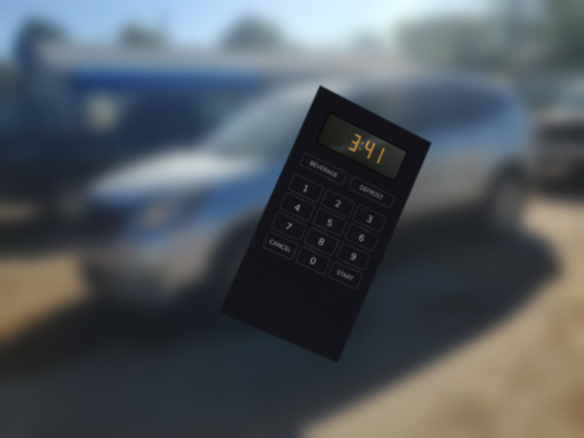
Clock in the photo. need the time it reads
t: 3:41
